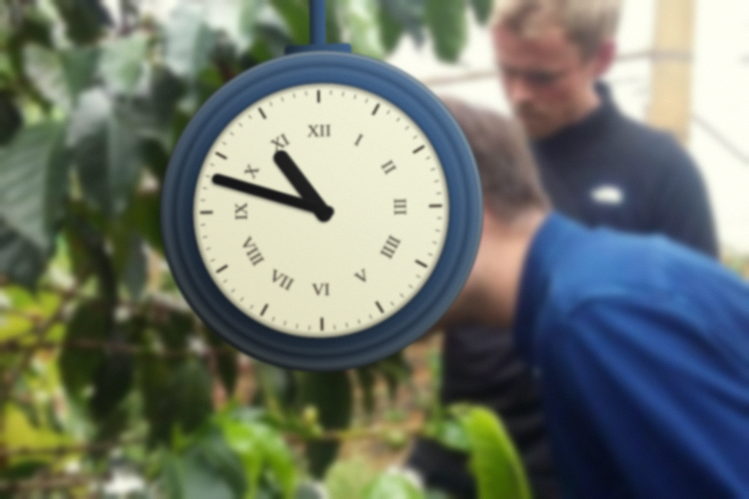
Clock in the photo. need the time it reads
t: 10:48
